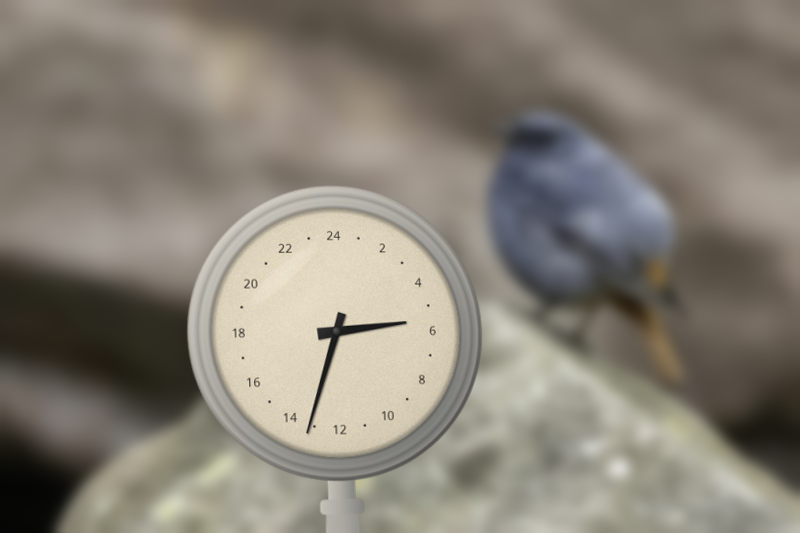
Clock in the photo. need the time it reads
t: 5:33
